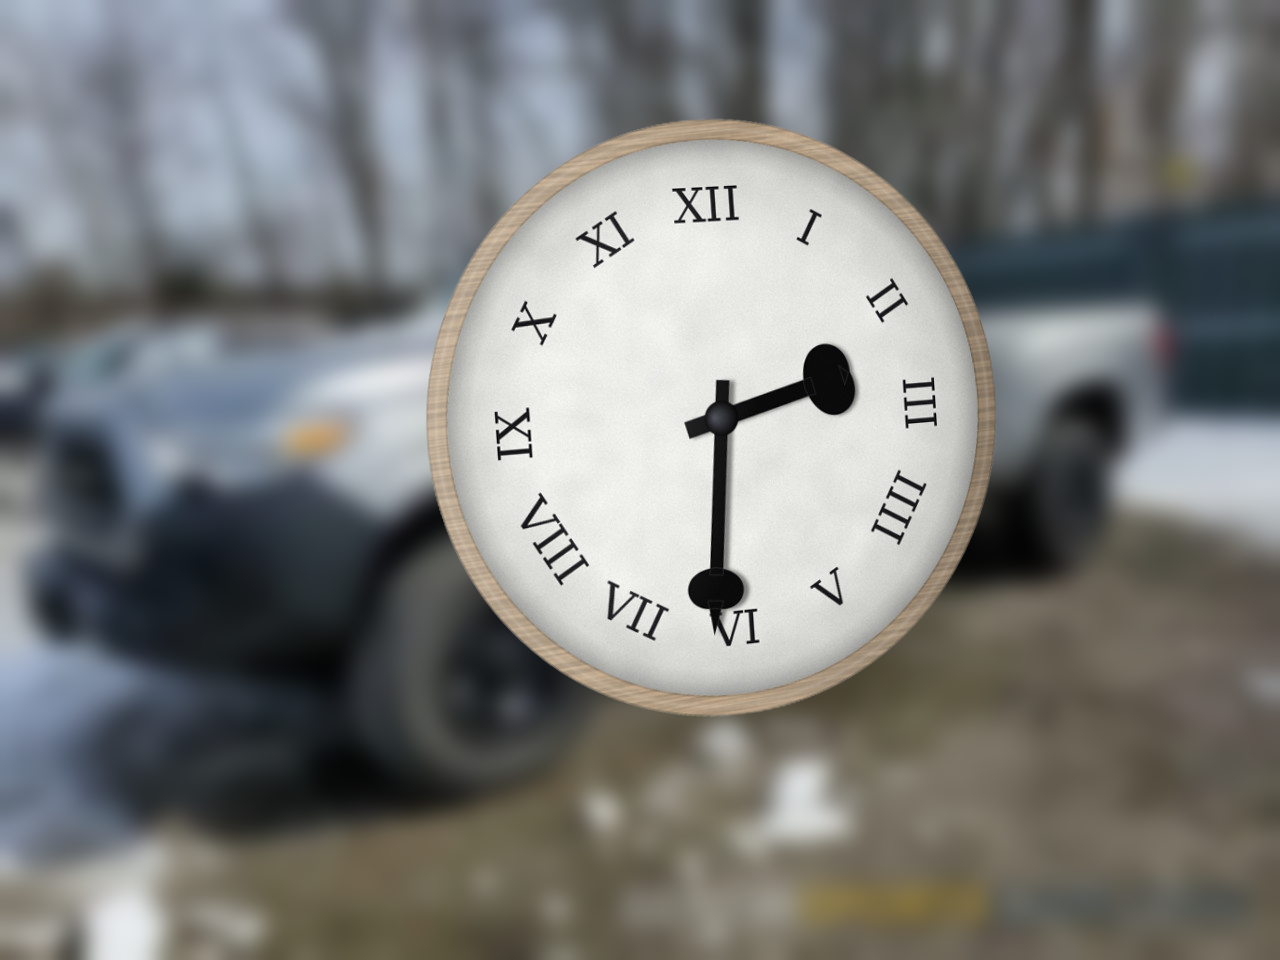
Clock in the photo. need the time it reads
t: 2:31
